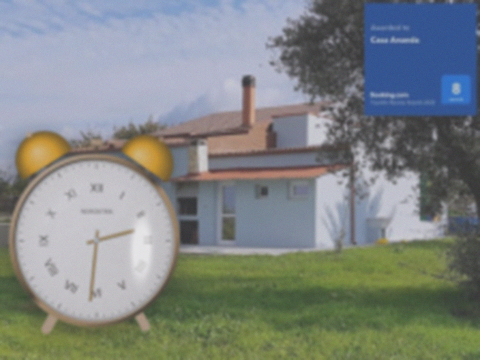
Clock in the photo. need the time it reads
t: 2:31
